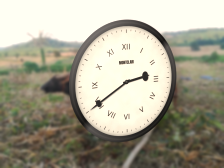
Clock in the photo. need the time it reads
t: 2:40
